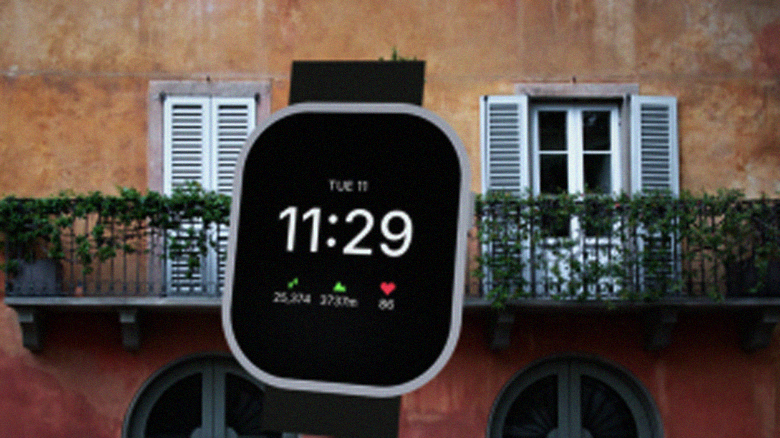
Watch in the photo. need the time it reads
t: 11:29
